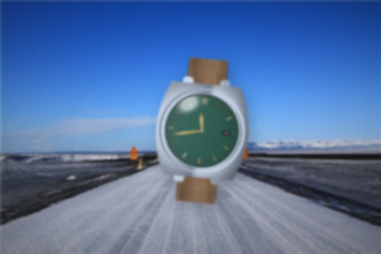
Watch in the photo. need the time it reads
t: 11:43
